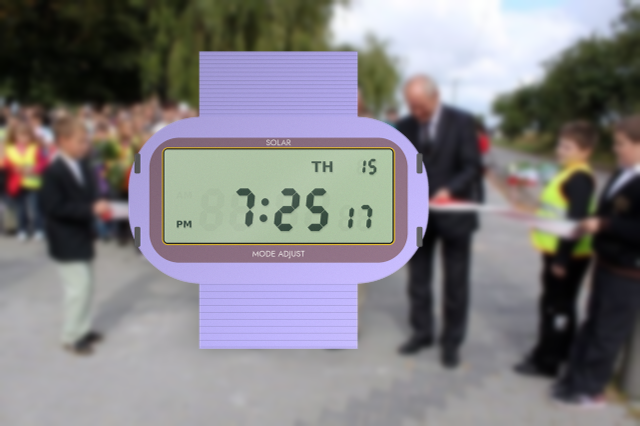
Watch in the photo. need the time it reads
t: 7:25:17
